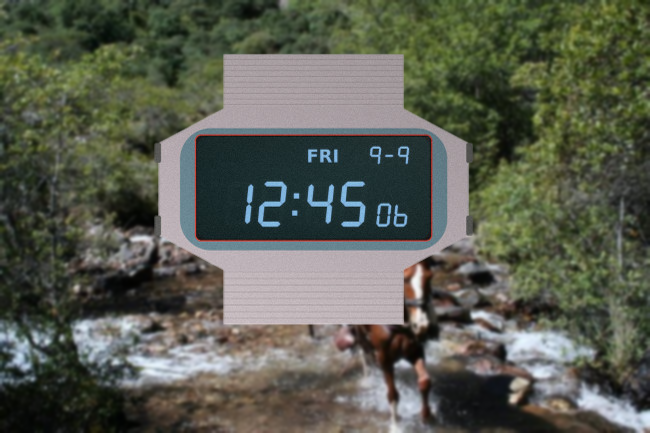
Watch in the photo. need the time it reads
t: 12:45:06
